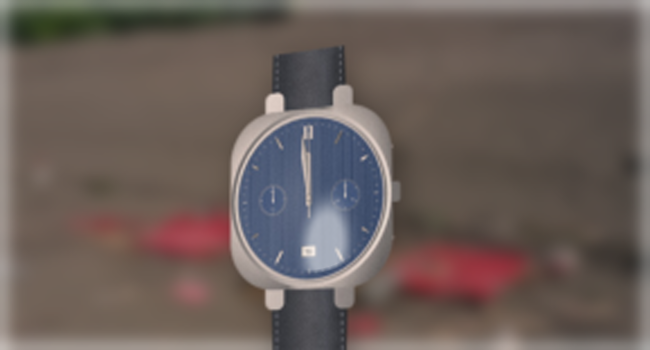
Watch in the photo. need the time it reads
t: 11:59
